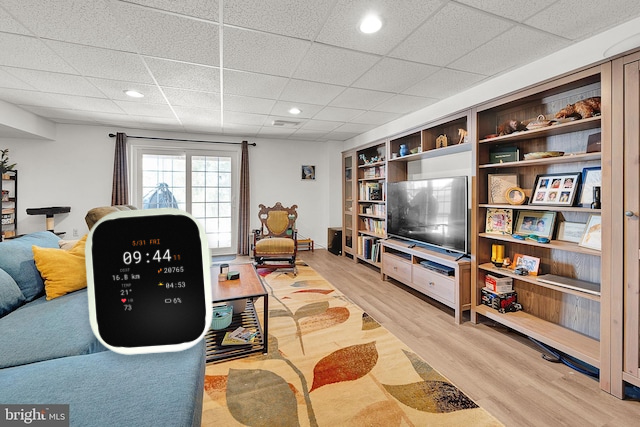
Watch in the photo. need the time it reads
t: 9:44
